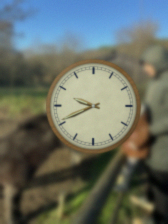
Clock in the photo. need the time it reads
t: 9:41
